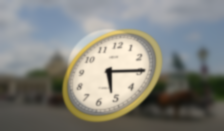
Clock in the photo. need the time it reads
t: 5:15
